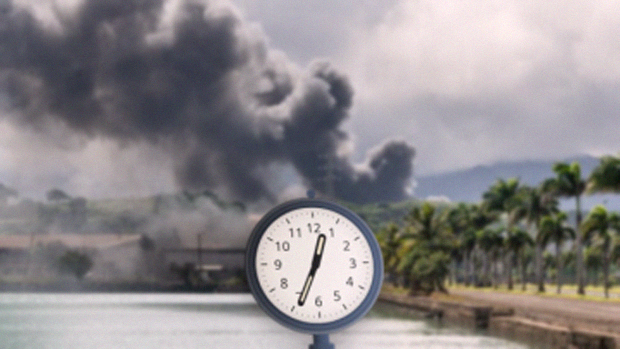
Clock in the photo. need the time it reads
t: 12:34
